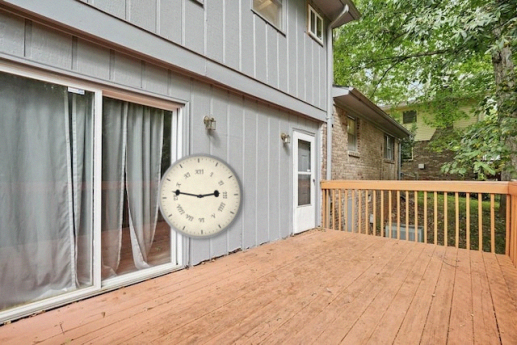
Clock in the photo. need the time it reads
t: 2:47
